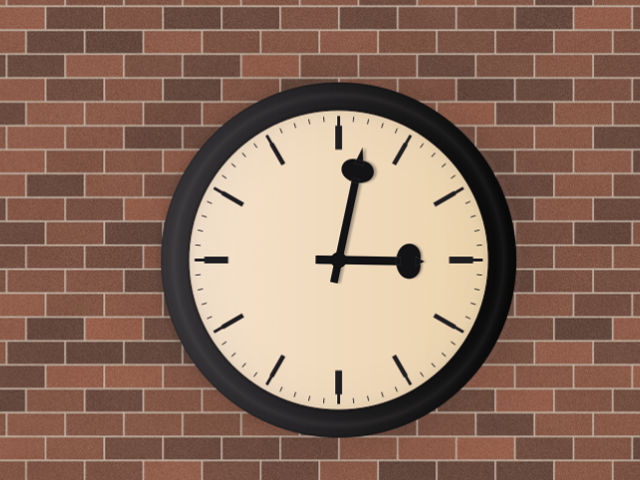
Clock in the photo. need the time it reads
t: 3:02
